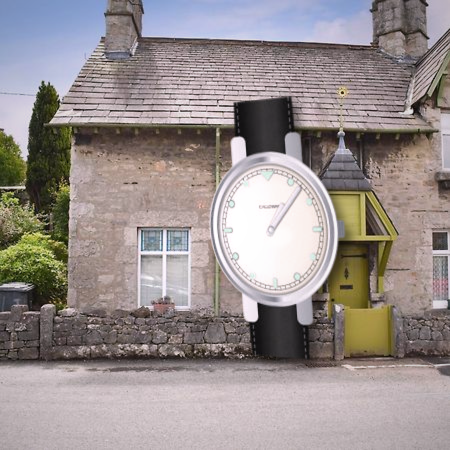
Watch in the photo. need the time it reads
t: 1:07
